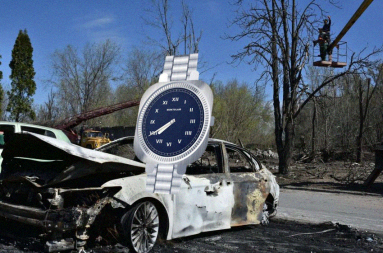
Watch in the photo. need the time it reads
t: 7:40
